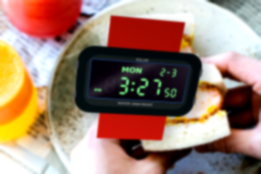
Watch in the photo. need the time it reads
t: 3:27
